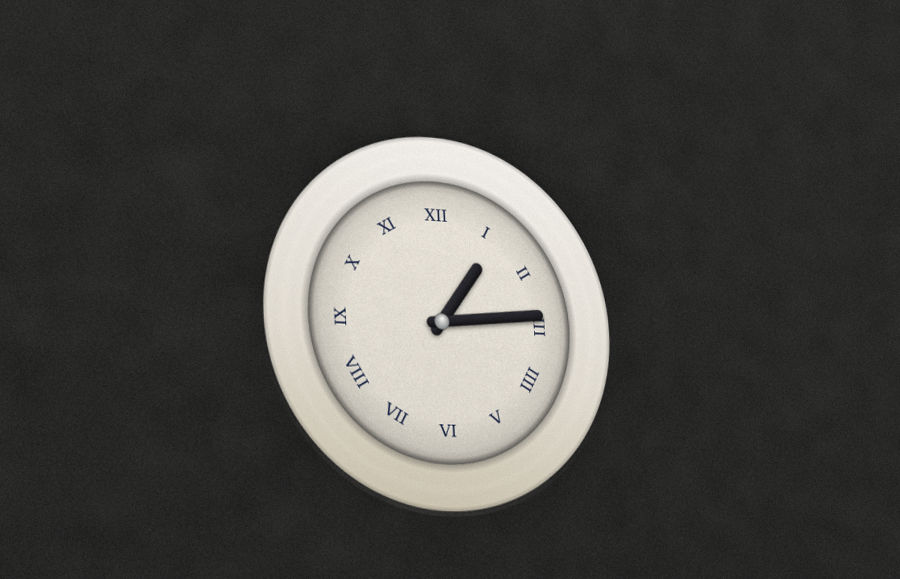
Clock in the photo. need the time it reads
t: 1:14
